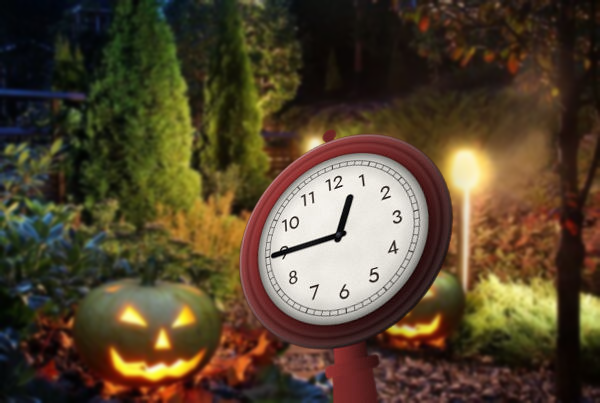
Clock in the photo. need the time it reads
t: 12:45
